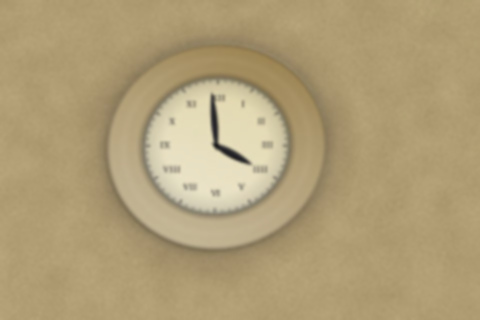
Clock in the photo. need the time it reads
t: 3:59
